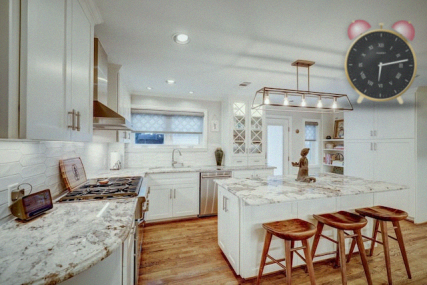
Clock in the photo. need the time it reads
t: 6:13
